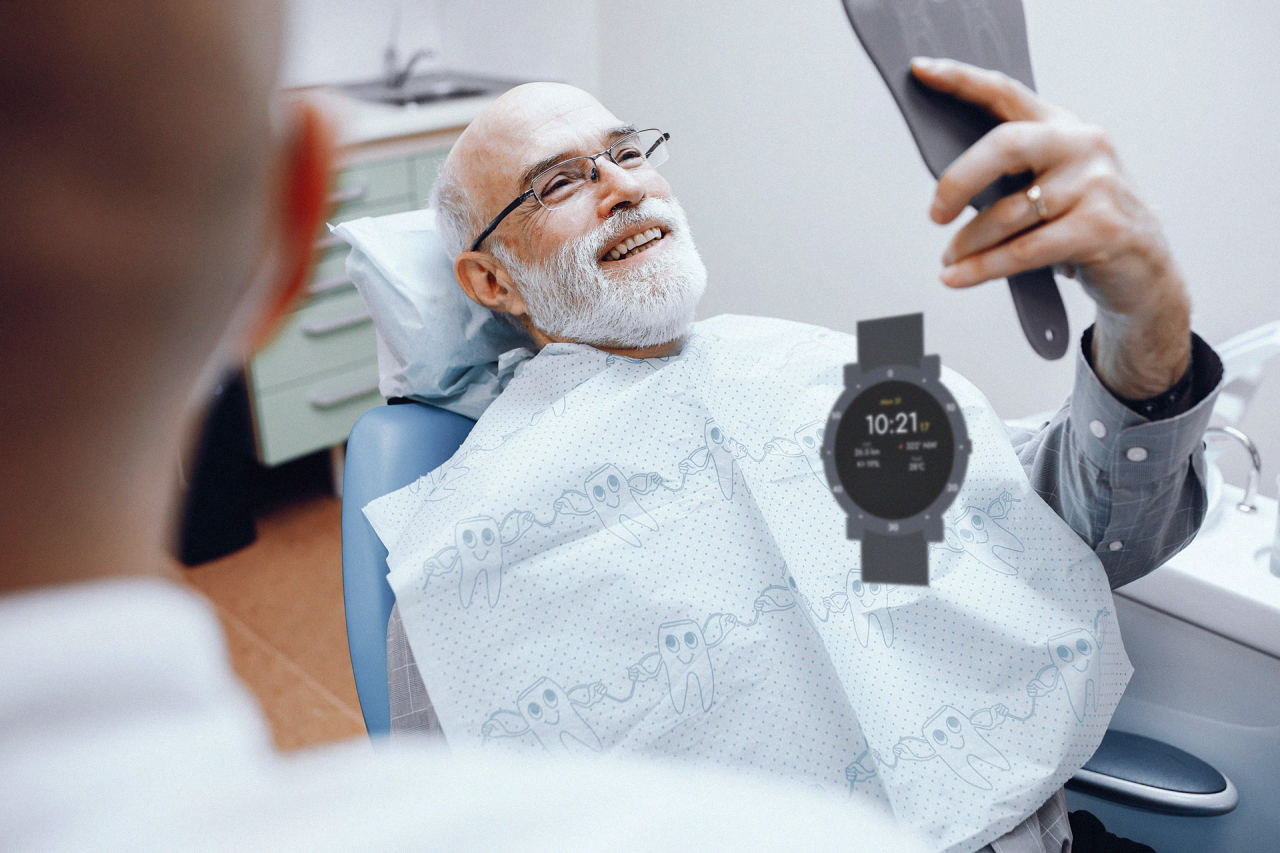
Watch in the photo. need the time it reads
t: 10:21
